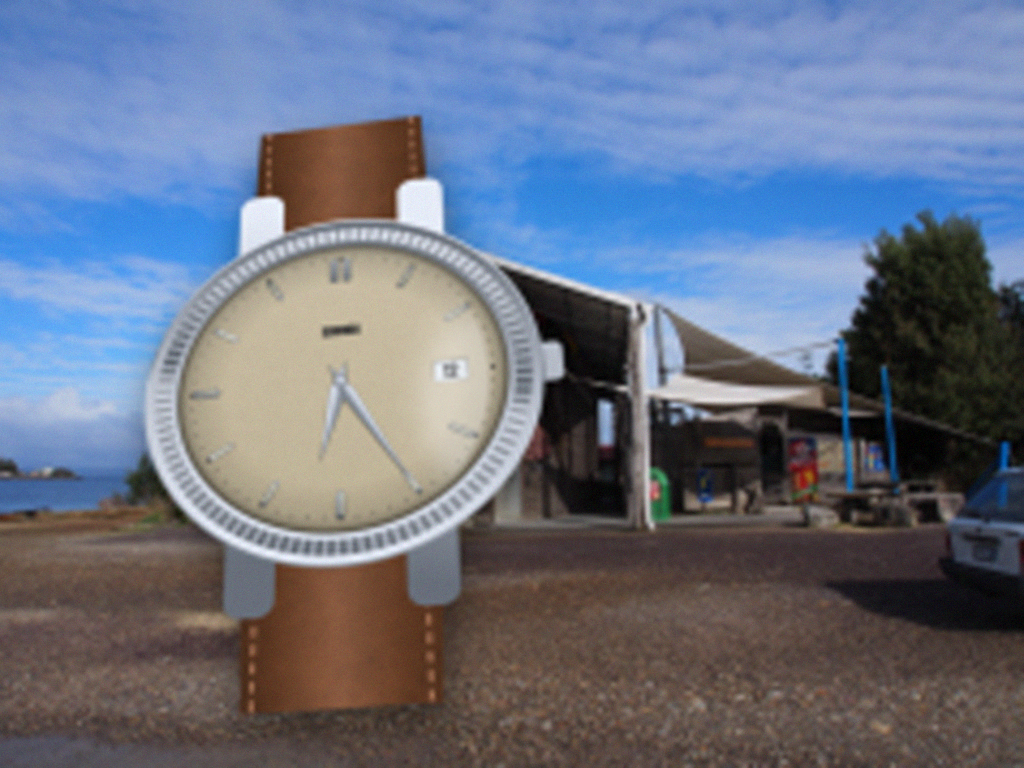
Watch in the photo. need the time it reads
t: 6:25
